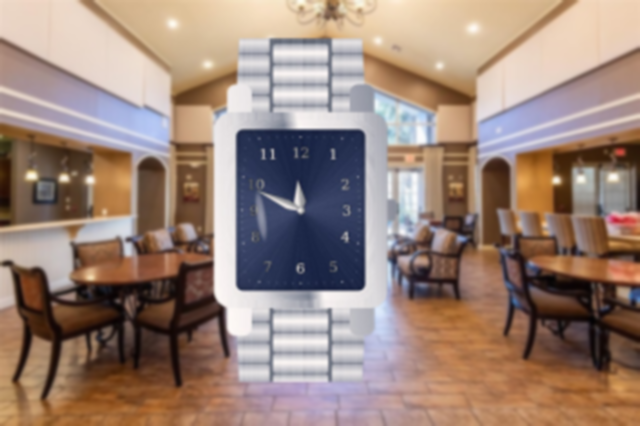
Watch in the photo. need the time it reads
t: 11:49
